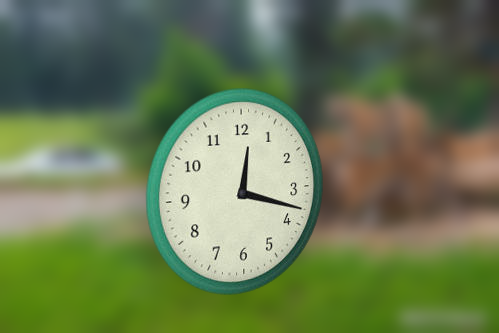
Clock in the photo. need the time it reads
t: 12:18
